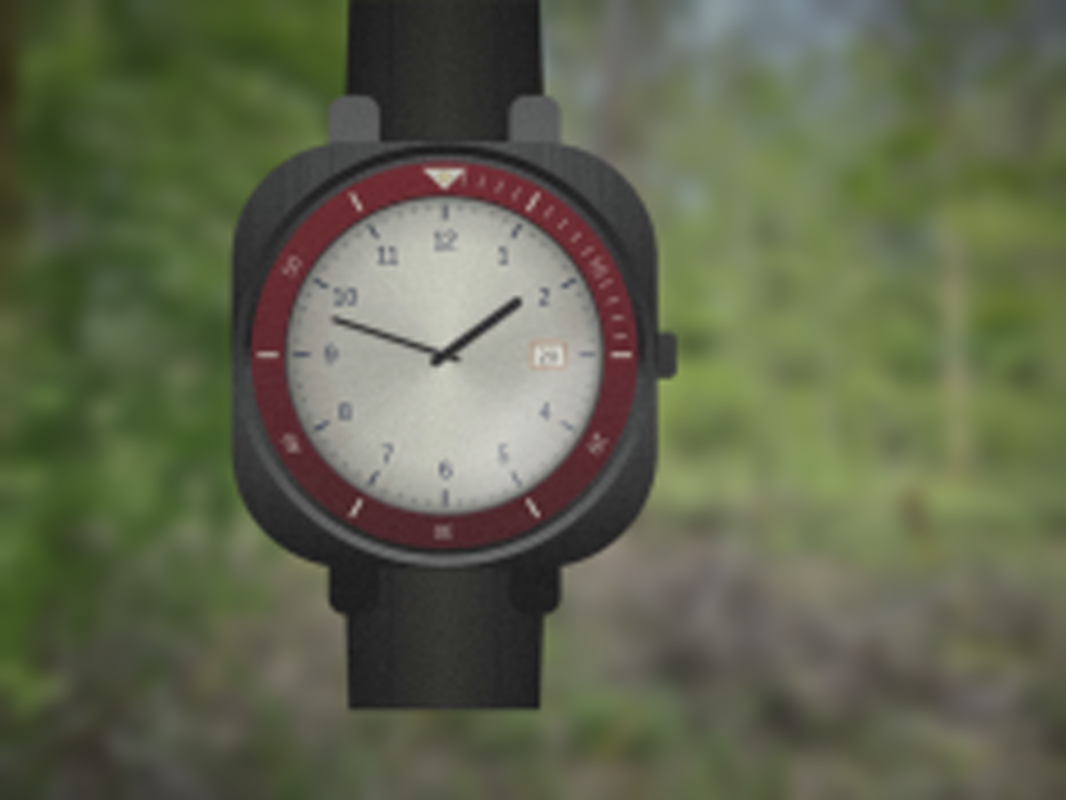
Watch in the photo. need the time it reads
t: 1:48
